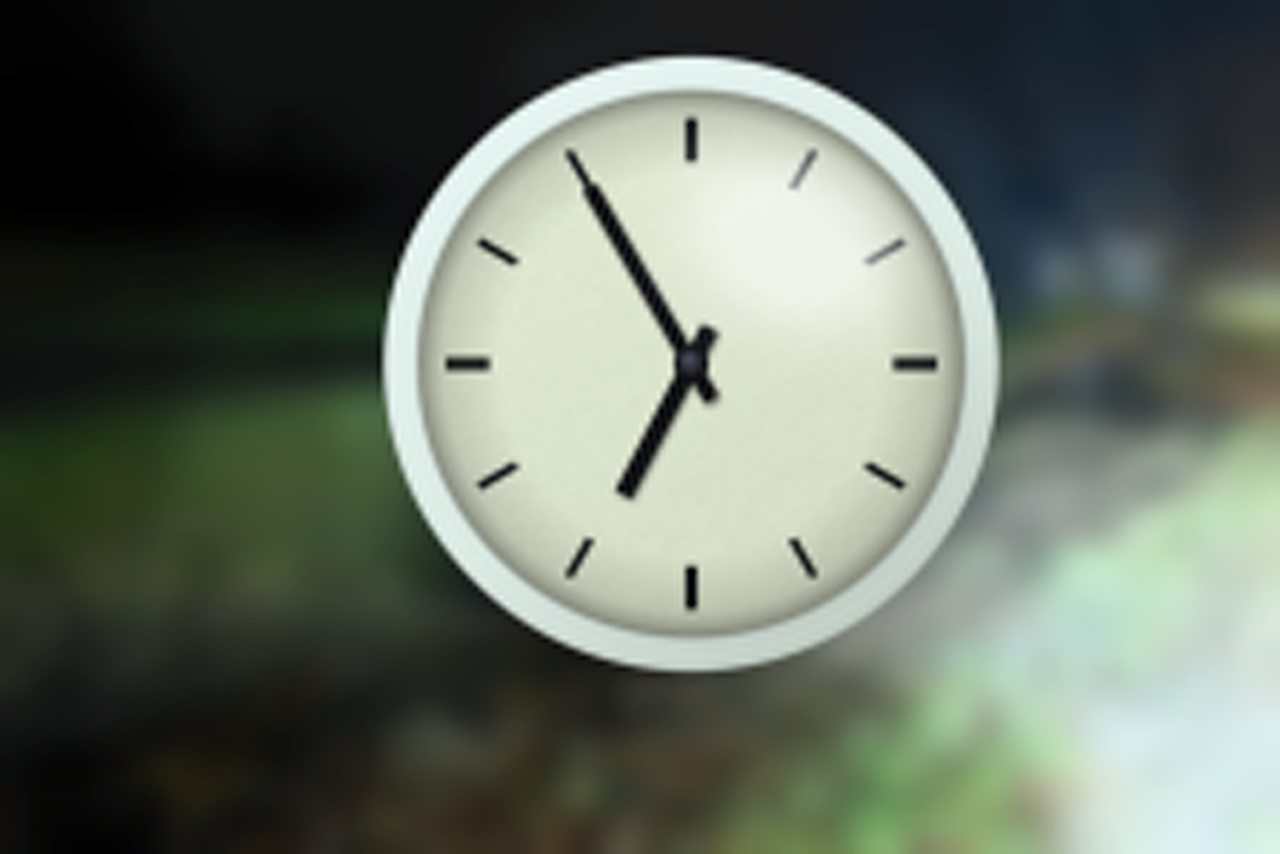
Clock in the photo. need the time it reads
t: 6:55
